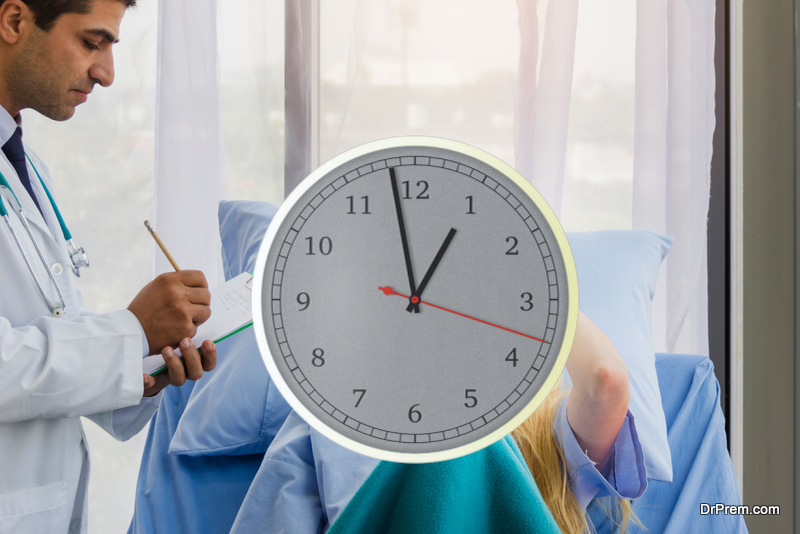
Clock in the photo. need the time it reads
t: 12:58:18
